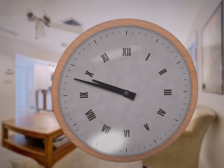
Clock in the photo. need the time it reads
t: 9:48
